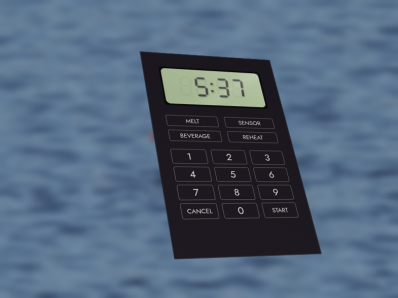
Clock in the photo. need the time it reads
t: 5:37
